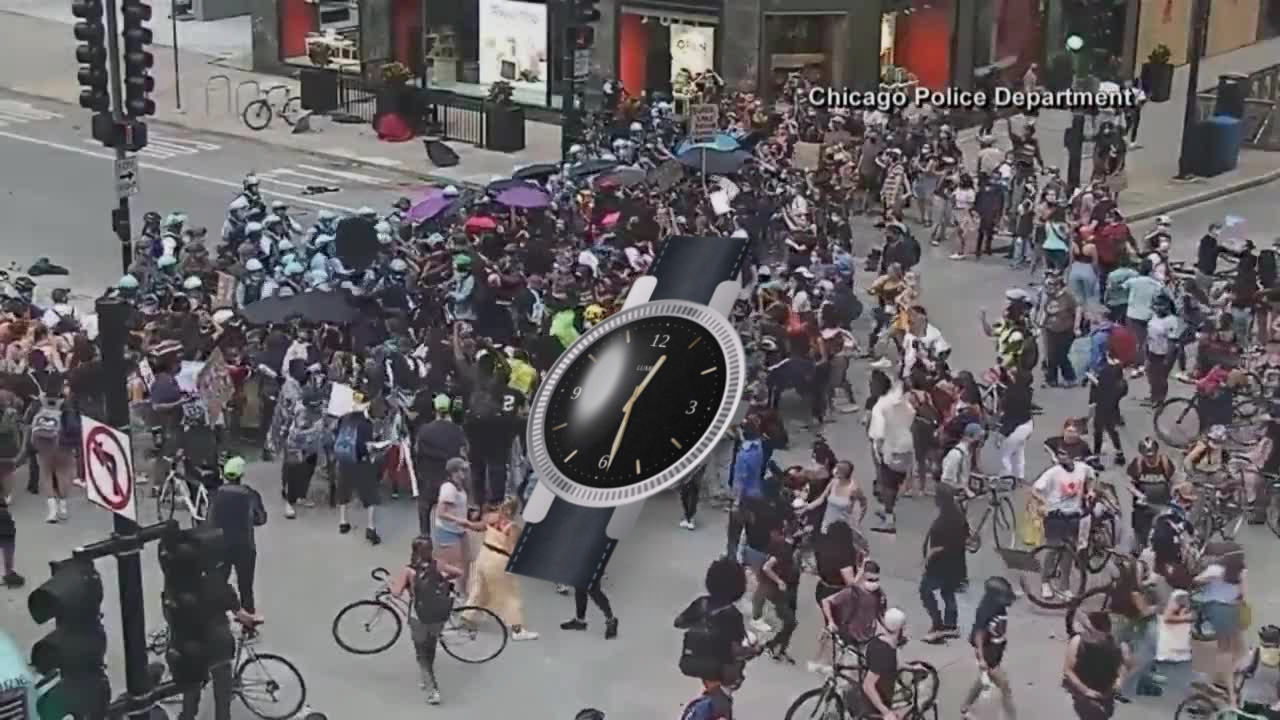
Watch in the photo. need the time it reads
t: 12:29
